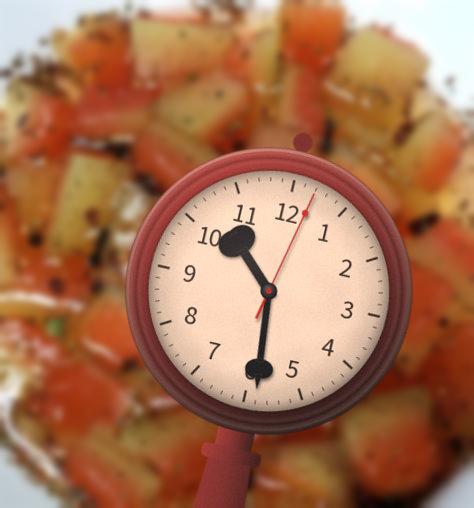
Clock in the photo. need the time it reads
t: 10:29:02
